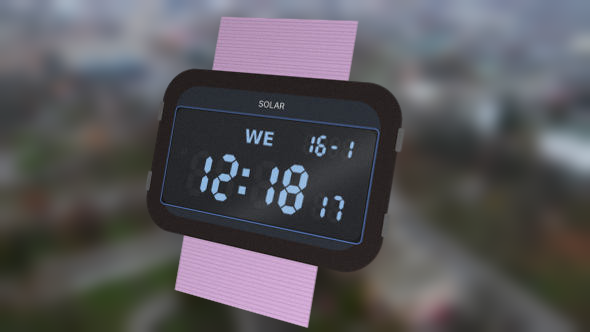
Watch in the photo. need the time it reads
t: 12:18:17
